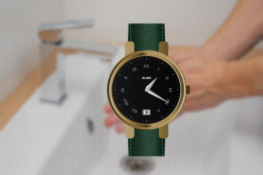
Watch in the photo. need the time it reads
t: 1:20
